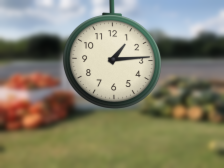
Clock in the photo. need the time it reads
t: 1:14
